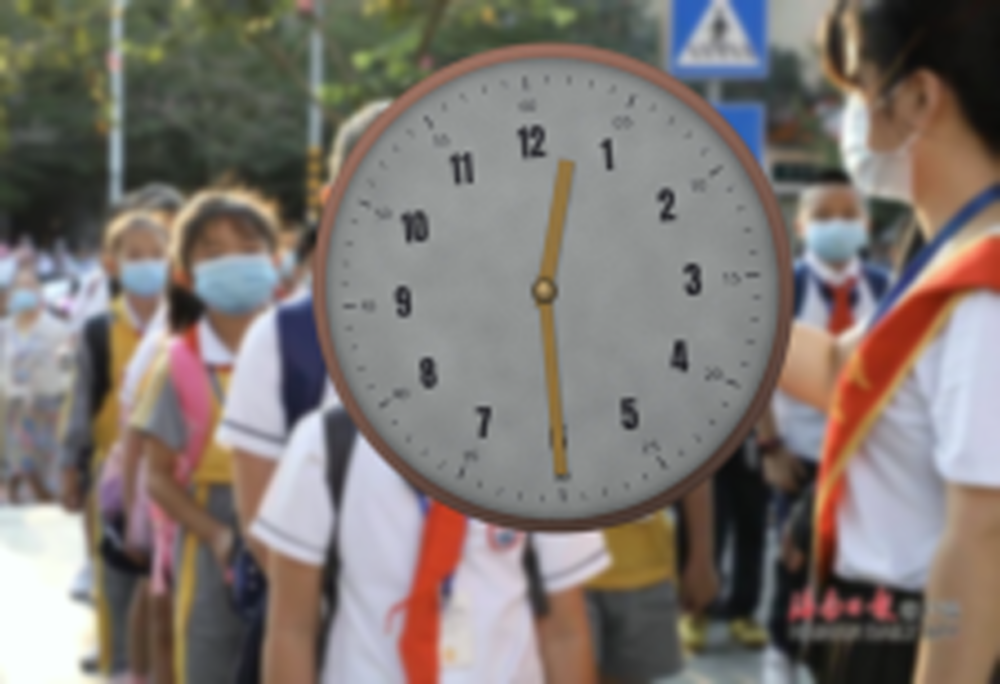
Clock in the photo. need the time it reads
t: 12:30
